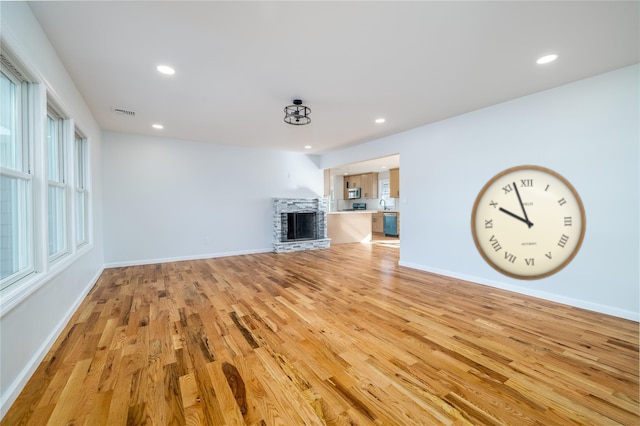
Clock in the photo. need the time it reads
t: 9:57
